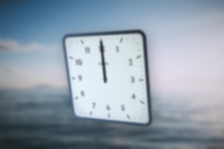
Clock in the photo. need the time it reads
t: 12:00
